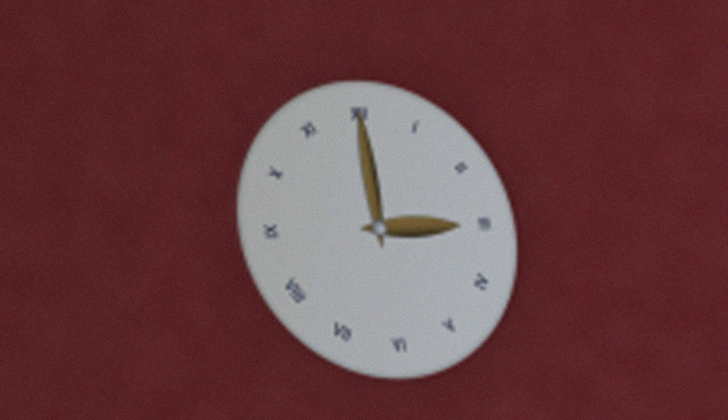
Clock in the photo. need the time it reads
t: 3:00
